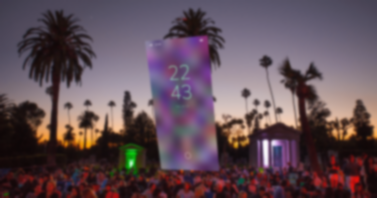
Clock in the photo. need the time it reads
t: 22:43
